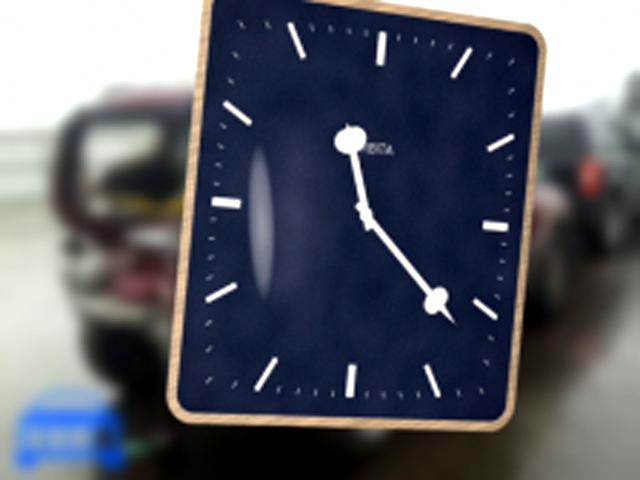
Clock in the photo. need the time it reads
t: 11:22
